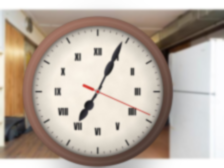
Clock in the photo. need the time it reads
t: 7:04:19
